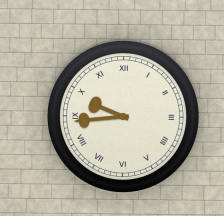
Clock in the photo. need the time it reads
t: 9:44
